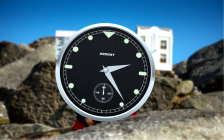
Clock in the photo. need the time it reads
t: 2:24
